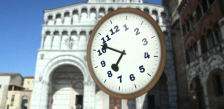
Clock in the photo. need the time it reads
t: 7:52
